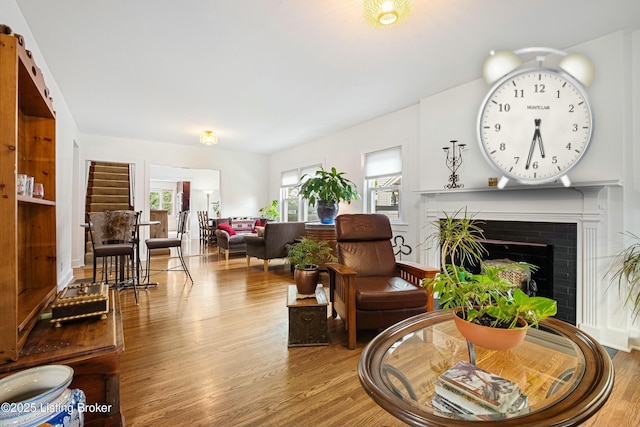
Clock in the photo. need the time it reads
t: 5:32
